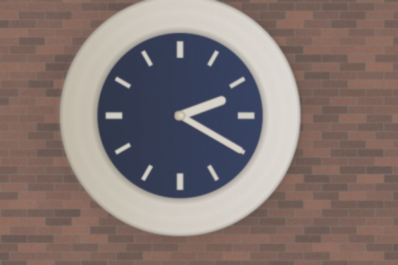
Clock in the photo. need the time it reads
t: 2:20
